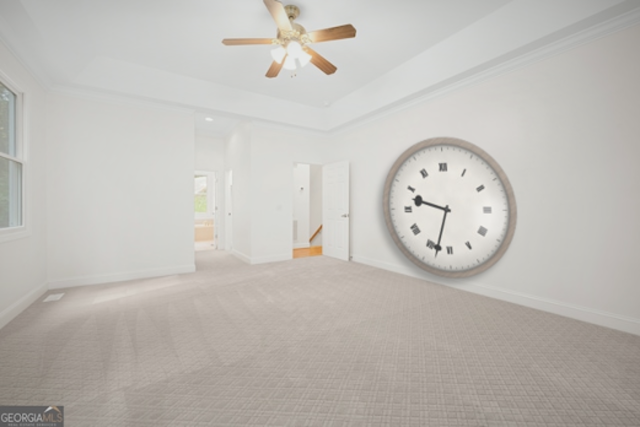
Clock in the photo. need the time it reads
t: 9:33
